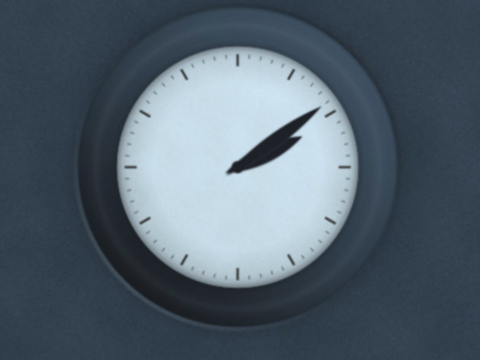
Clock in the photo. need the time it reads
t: 2:09
